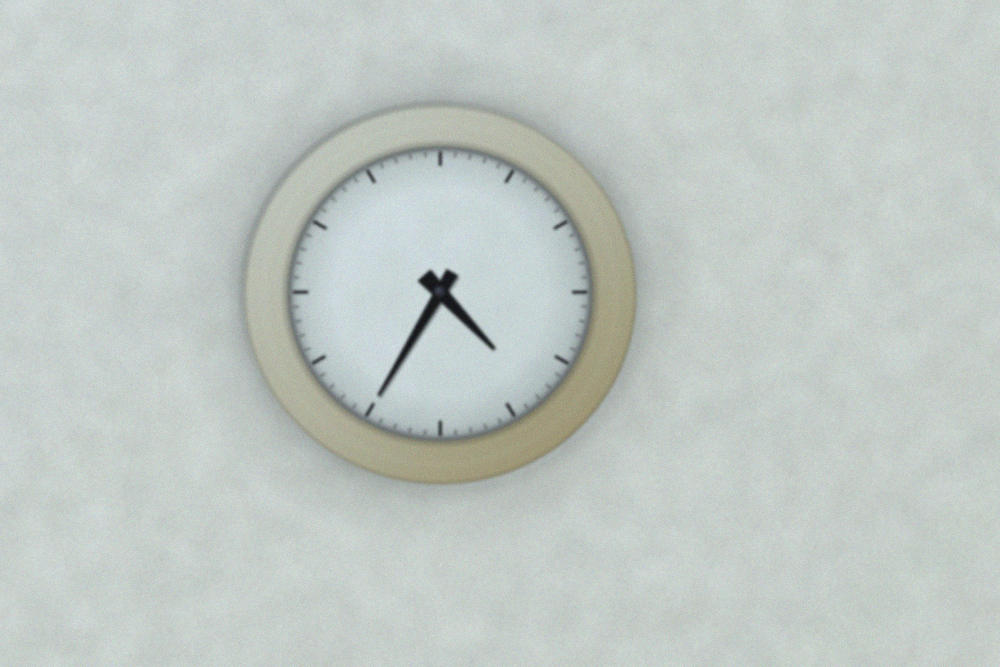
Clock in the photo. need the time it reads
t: 4:35
